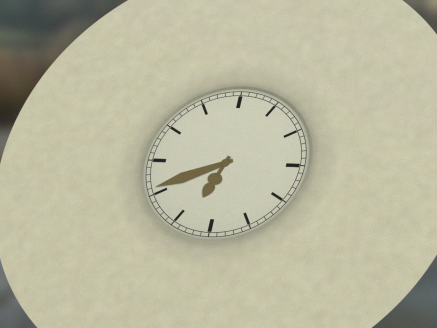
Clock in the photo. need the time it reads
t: 6:41
